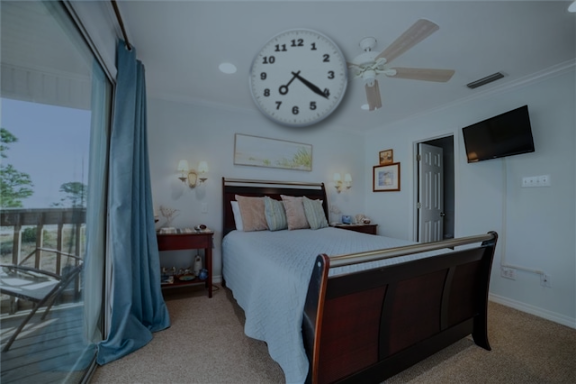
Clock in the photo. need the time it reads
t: 7:21
